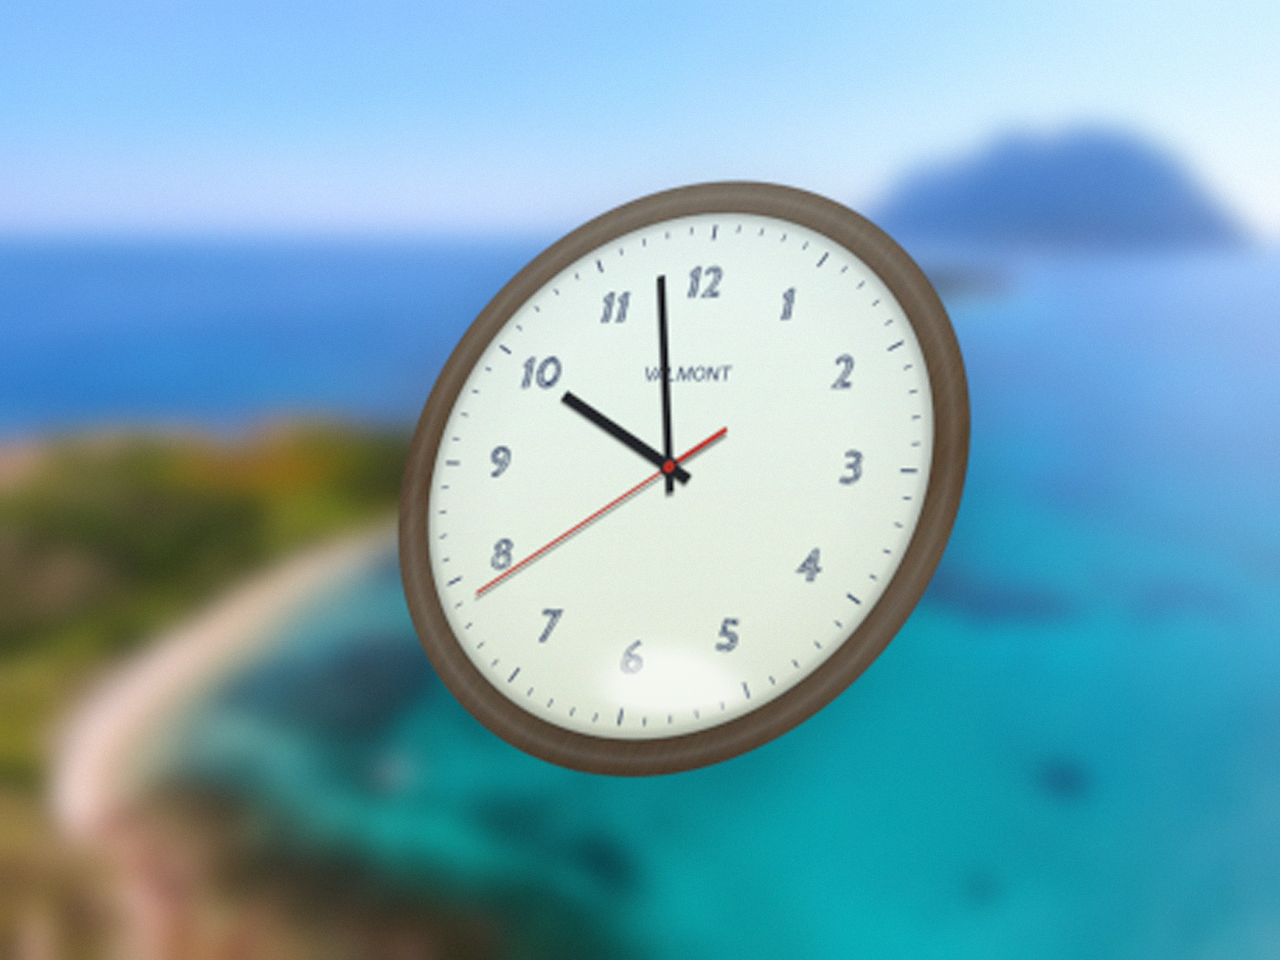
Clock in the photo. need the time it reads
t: 9:57:39
